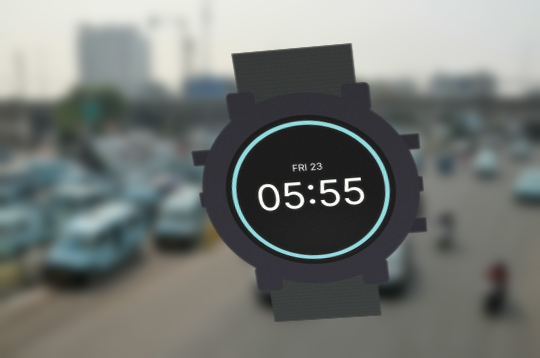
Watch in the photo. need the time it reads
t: 5:55
